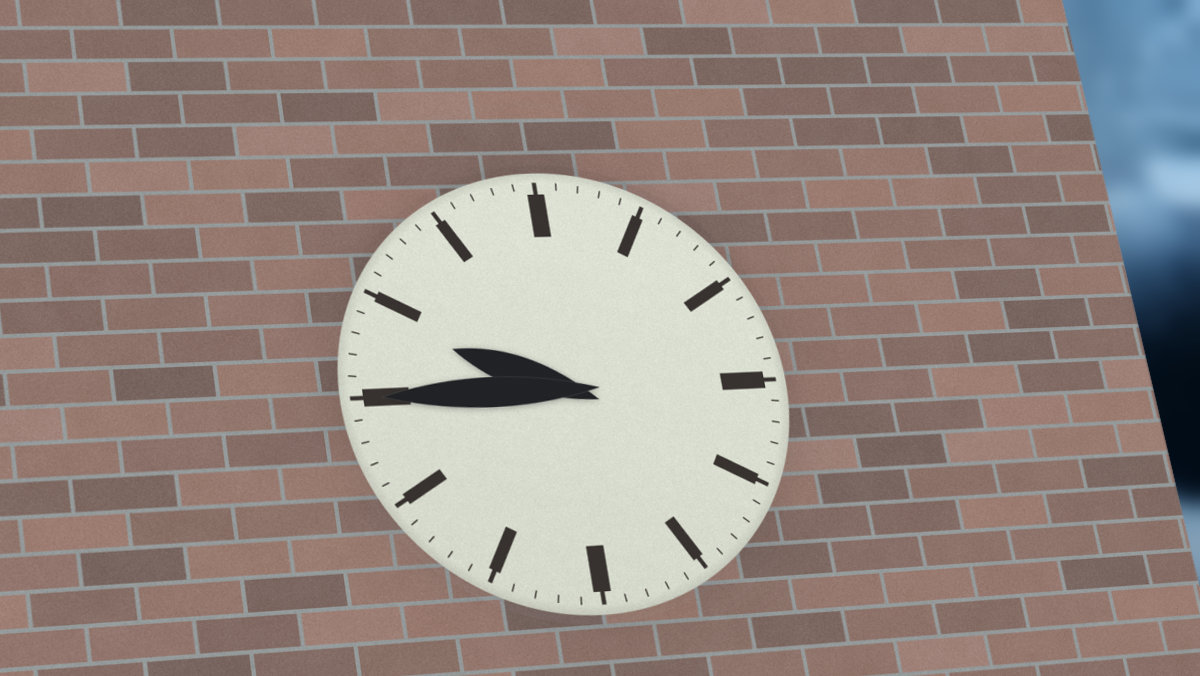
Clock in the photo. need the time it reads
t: 9:45
